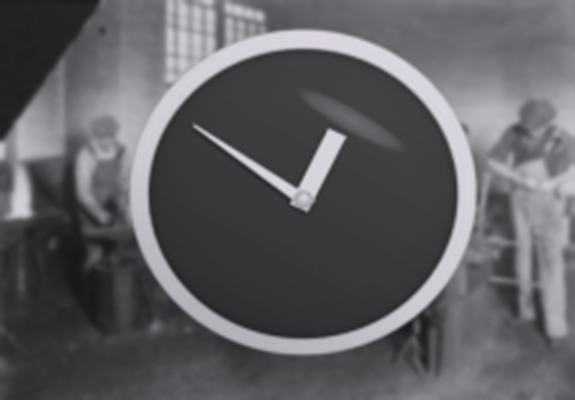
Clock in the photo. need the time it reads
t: 12:51
